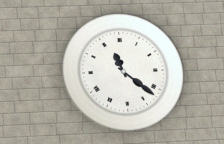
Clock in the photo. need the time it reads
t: 11:22
